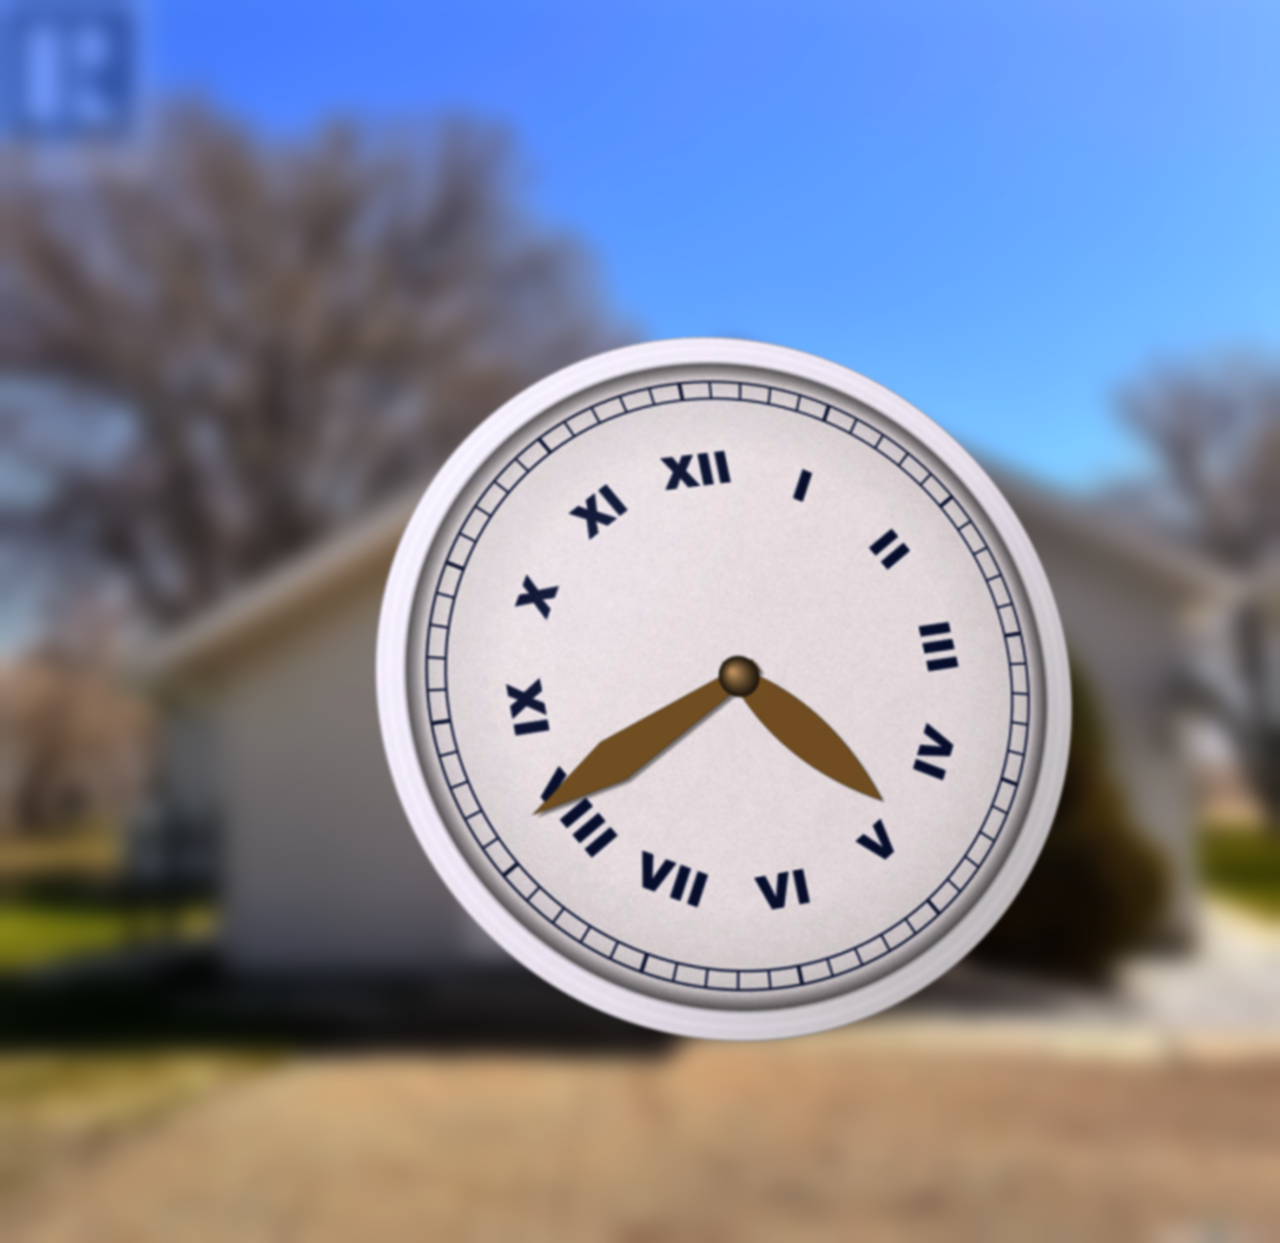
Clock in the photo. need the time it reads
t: 4:41
